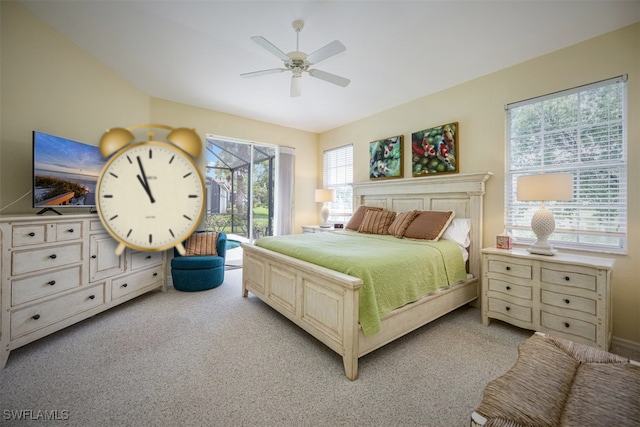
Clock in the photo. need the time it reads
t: 10:57
